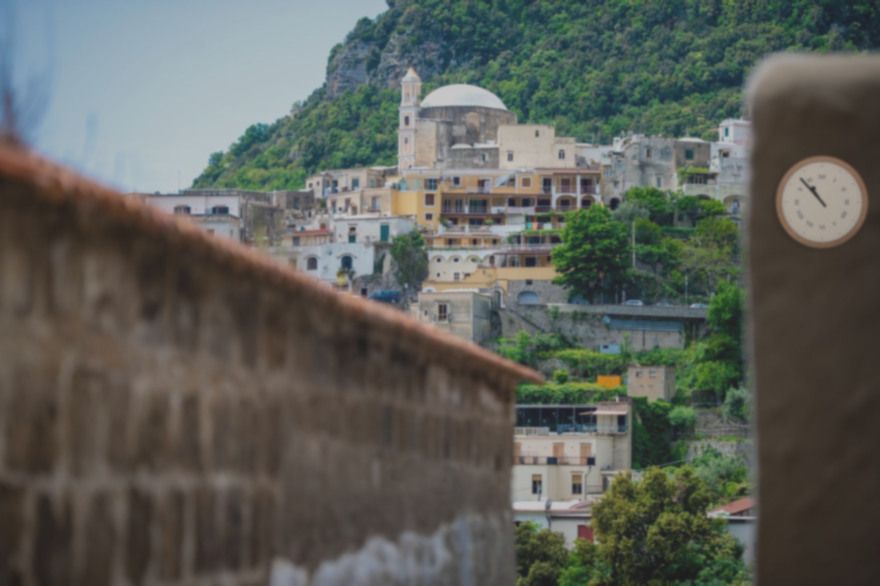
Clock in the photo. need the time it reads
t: 10:53
